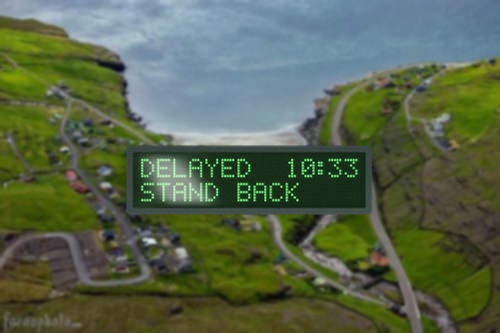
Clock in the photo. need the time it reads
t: 10:33
